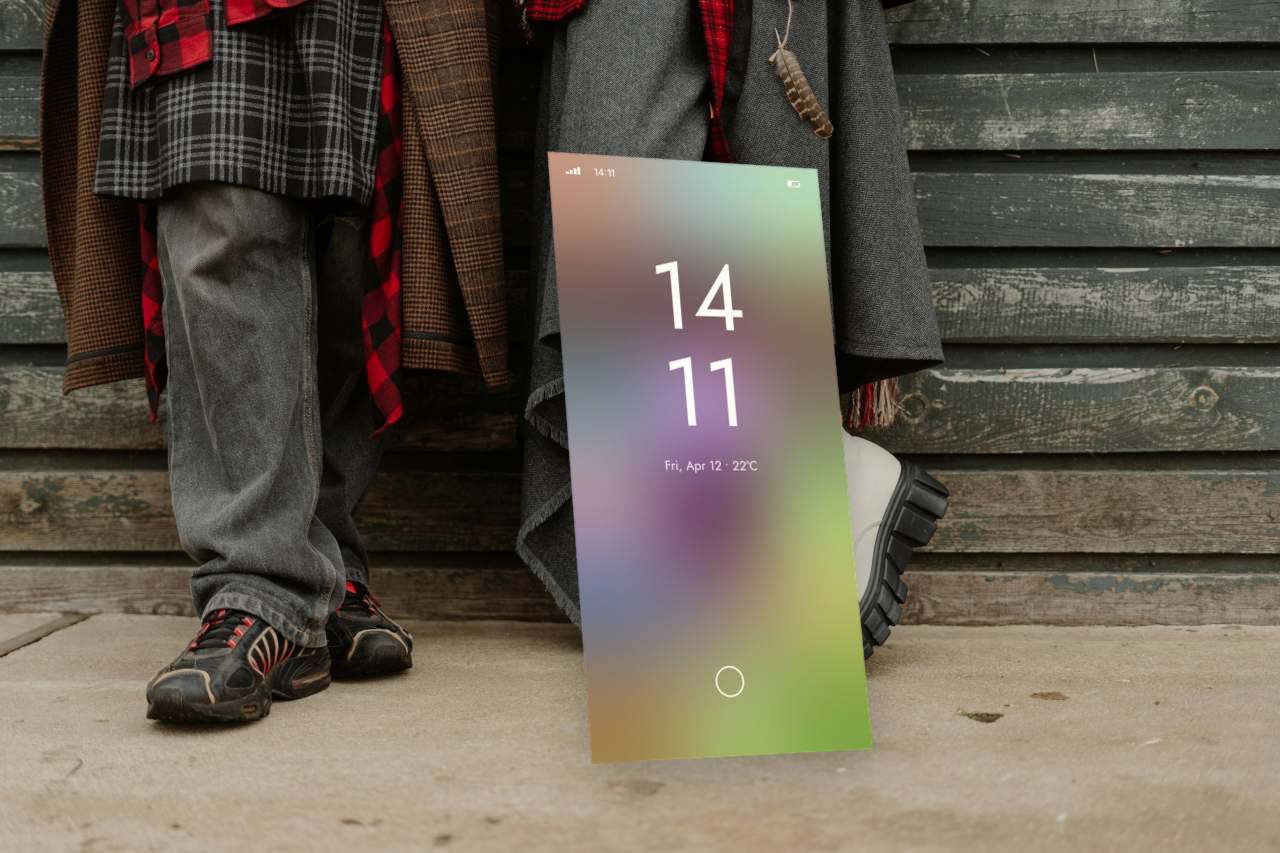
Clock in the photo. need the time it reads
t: 14:11
